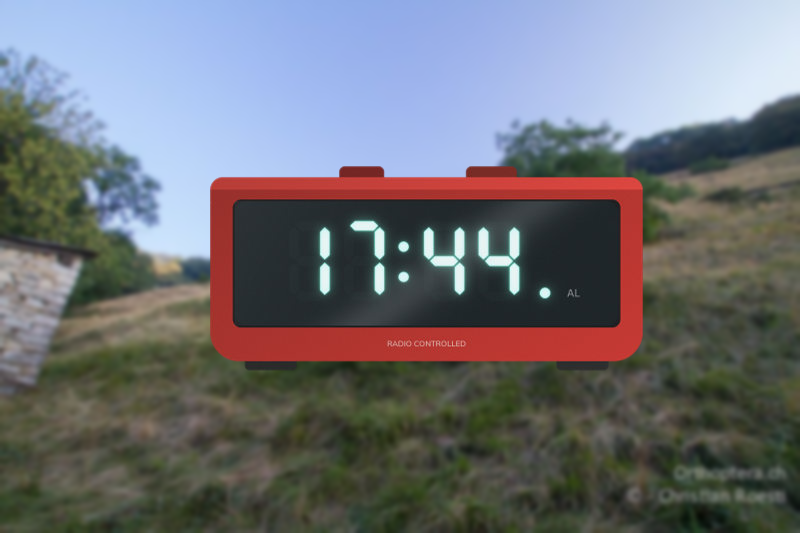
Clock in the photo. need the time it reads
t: 17:44
